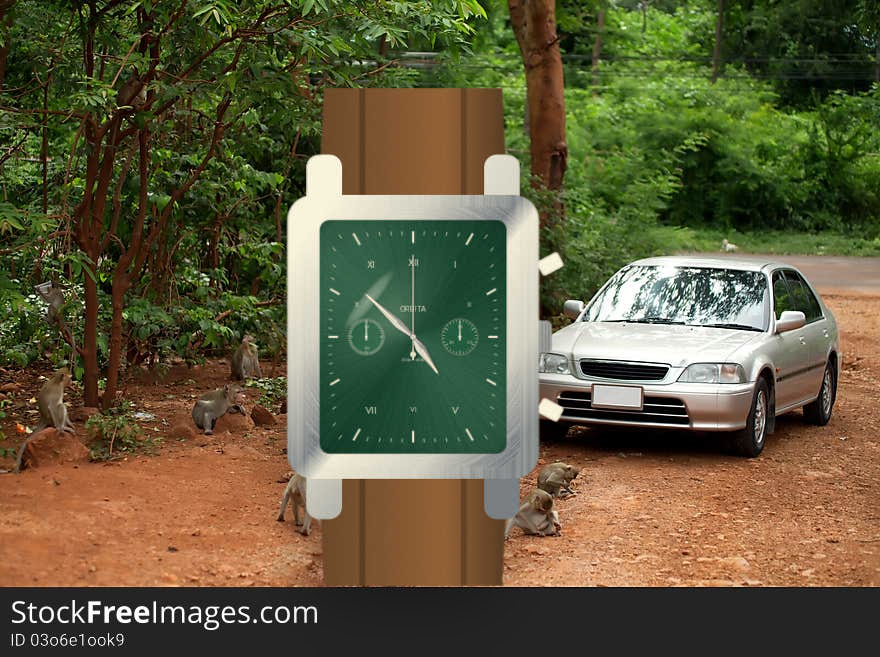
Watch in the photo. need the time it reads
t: 4:52
